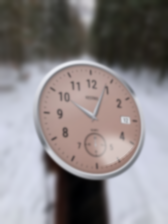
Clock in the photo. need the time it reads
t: 10:04
